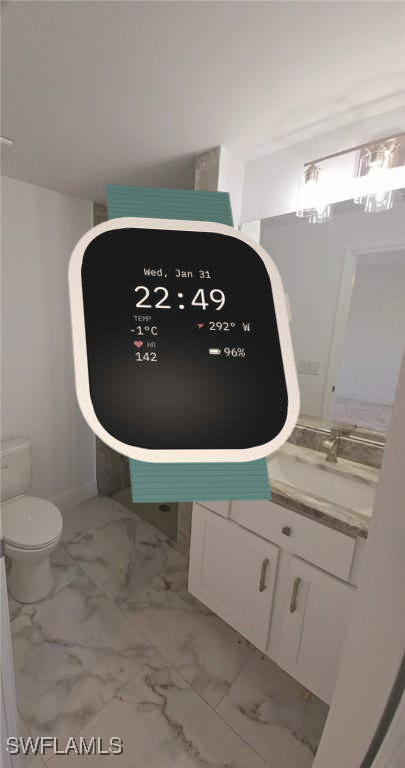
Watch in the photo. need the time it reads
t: 22:49
